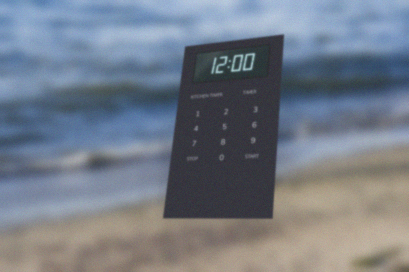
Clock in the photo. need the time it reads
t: 12:00
